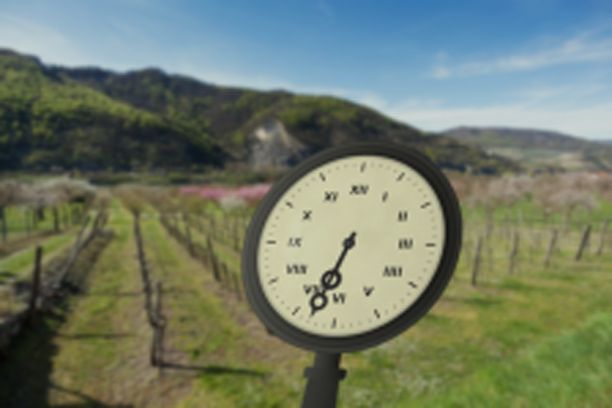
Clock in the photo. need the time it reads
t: 6:33
